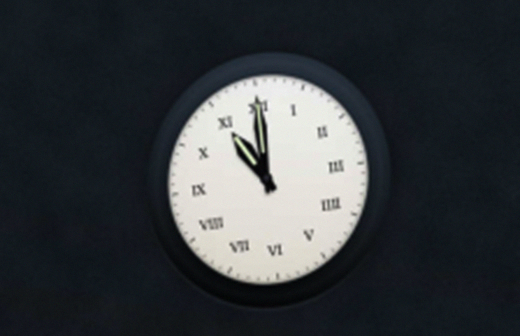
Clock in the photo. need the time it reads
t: 11:00
